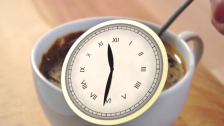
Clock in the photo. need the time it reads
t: 11:31
